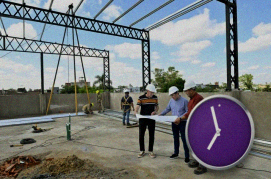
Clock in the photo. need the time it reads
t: 6:57
